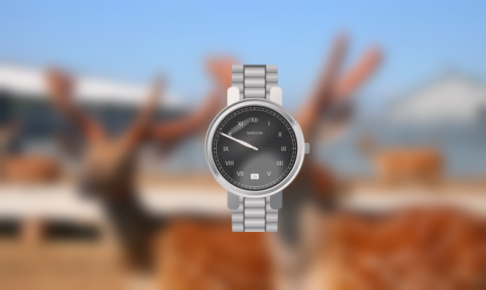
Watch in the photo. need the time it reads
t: 9:49
